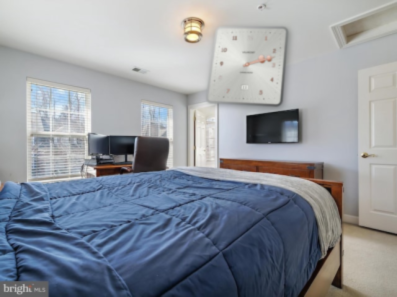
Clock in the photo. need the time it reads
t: 2:12
